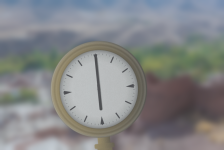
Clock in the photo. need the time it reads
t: 6:00
